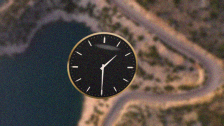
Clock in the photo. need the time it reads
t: 1:30
